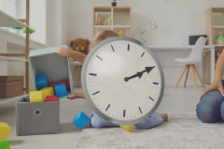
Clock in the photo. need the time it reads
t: 2:10
